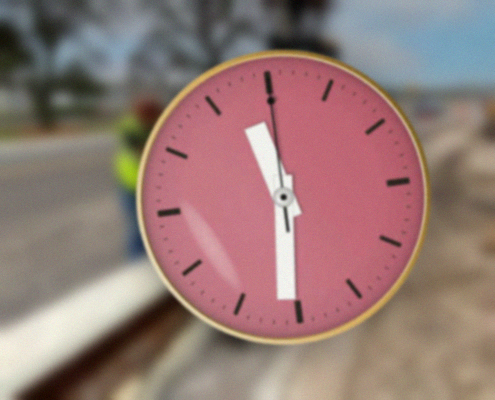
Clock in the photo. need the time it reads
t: 11:31:00
